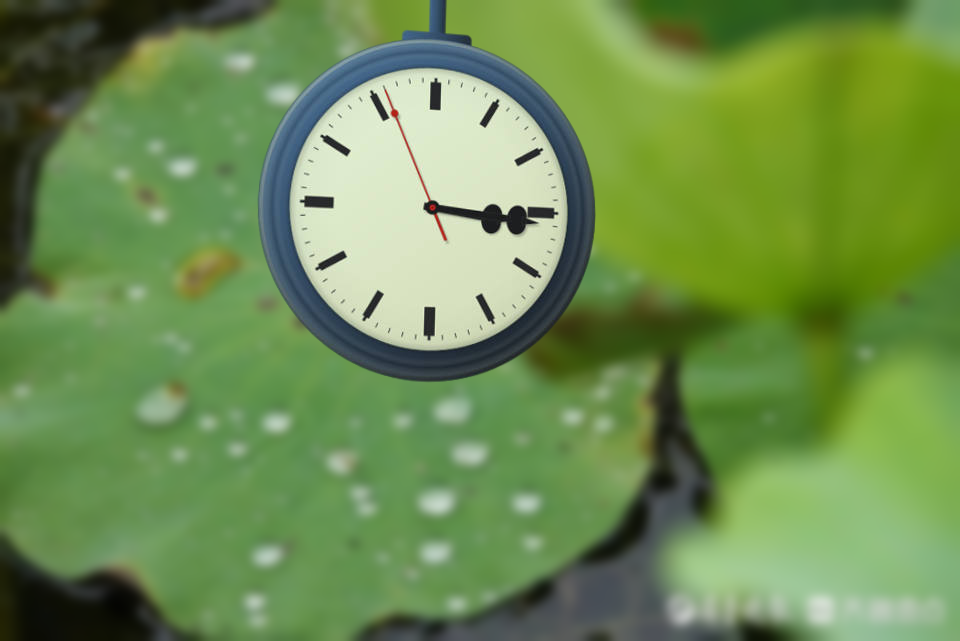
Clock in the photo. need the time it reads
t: 3:15:56
